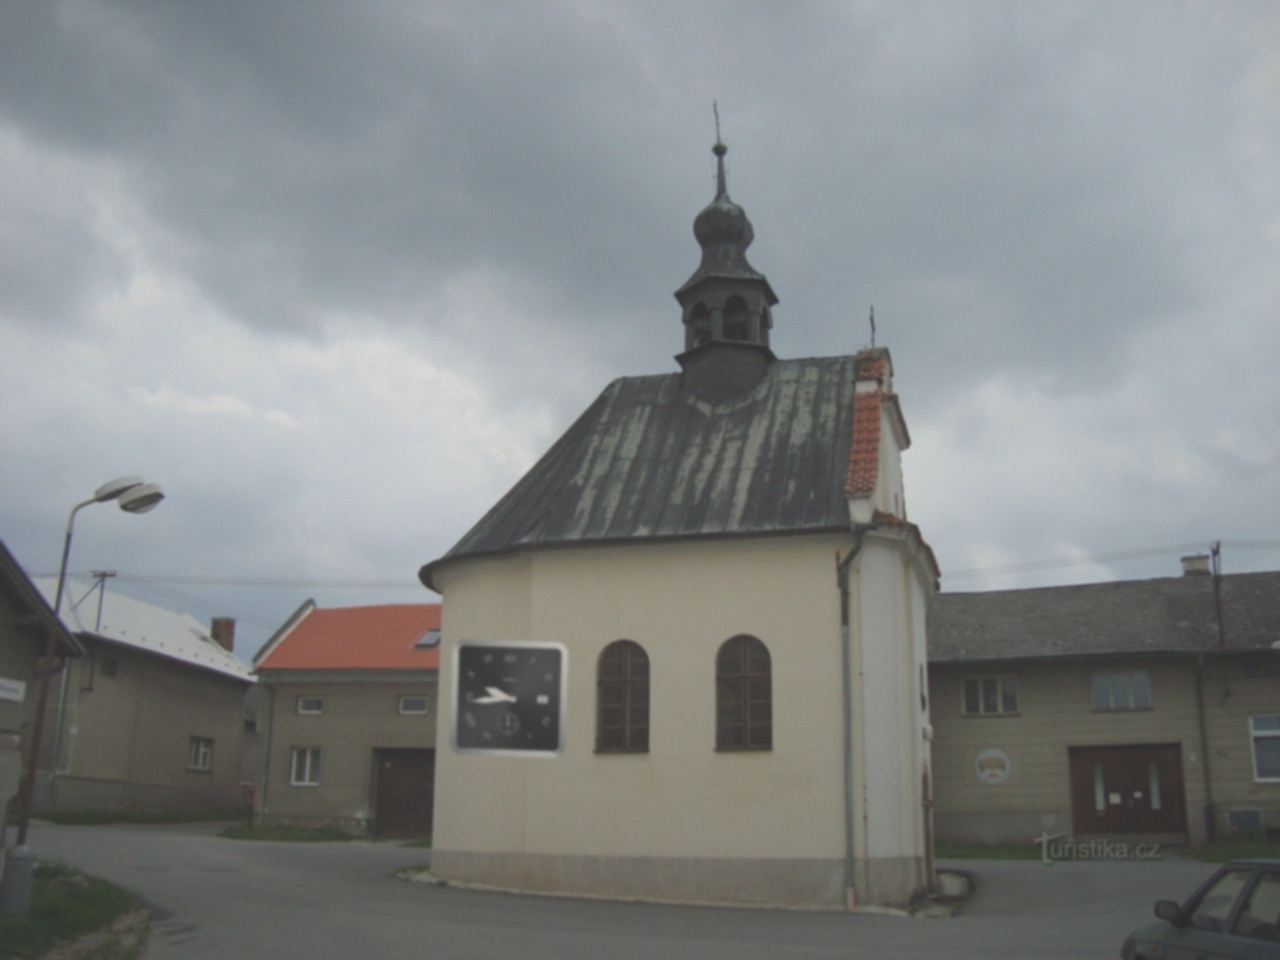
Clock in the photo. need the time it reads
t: 9:44
